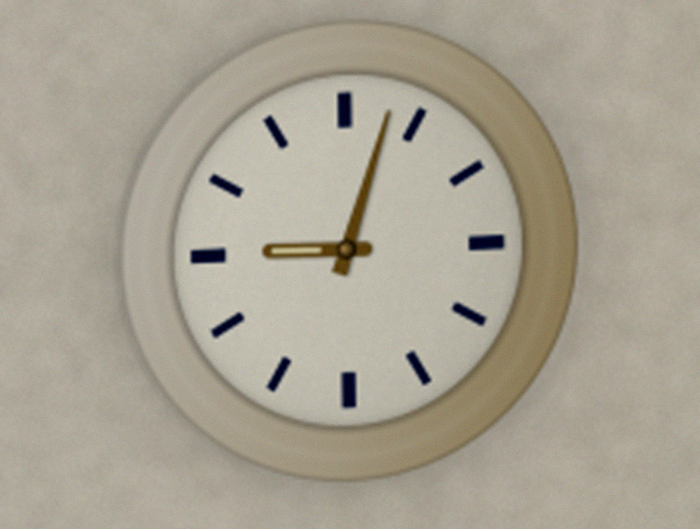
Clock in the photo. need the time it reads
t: 9:03
